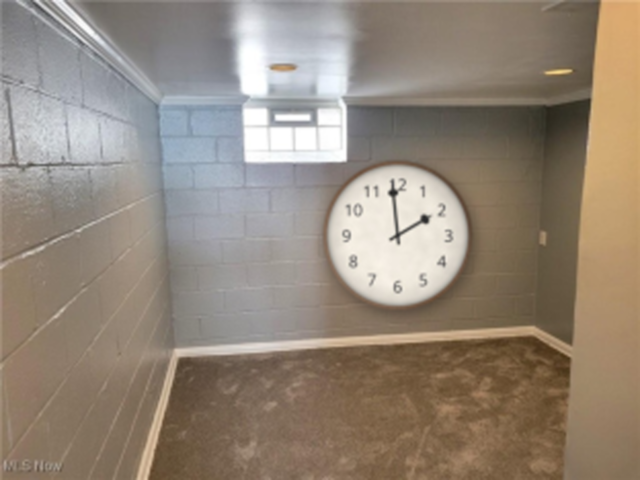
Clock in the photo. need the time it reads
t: 1:59
